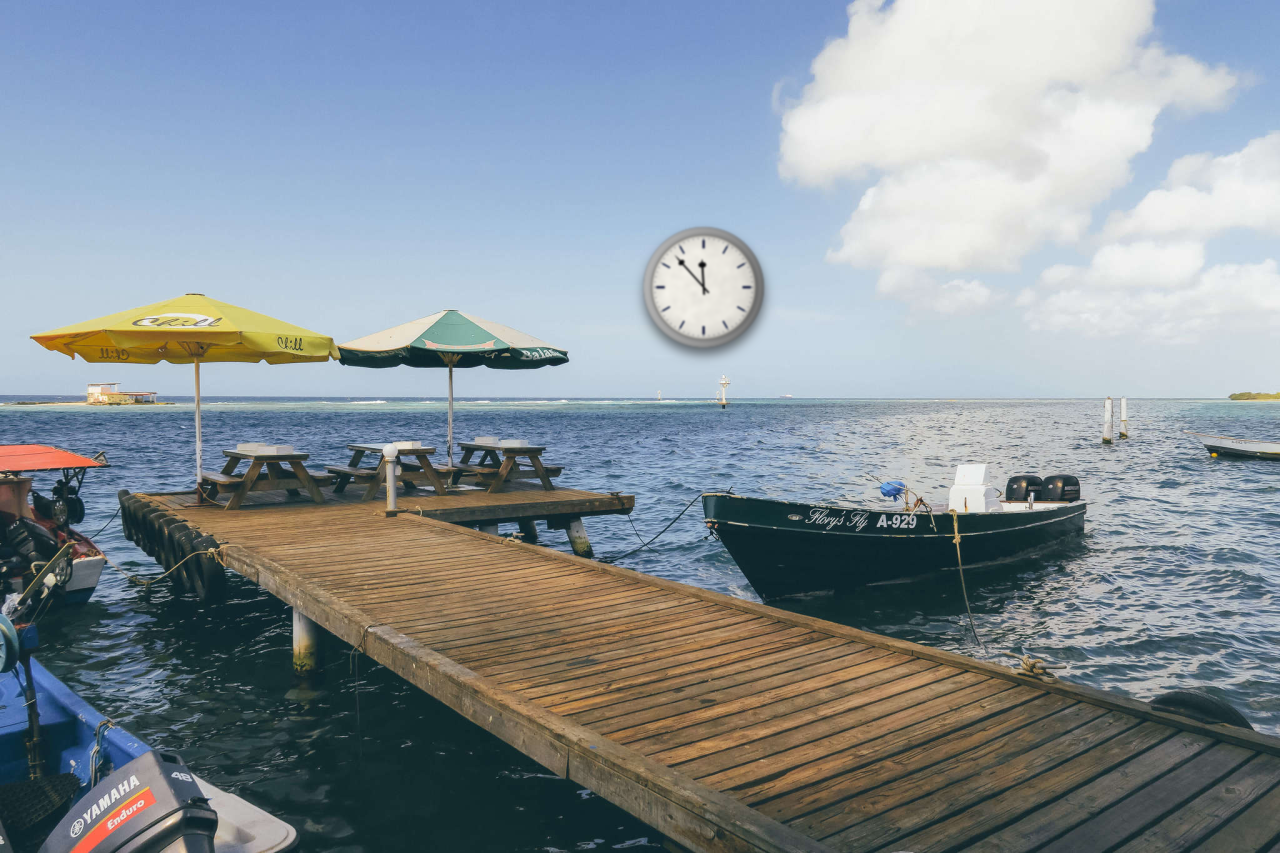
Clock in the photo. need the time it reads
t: 11:53
